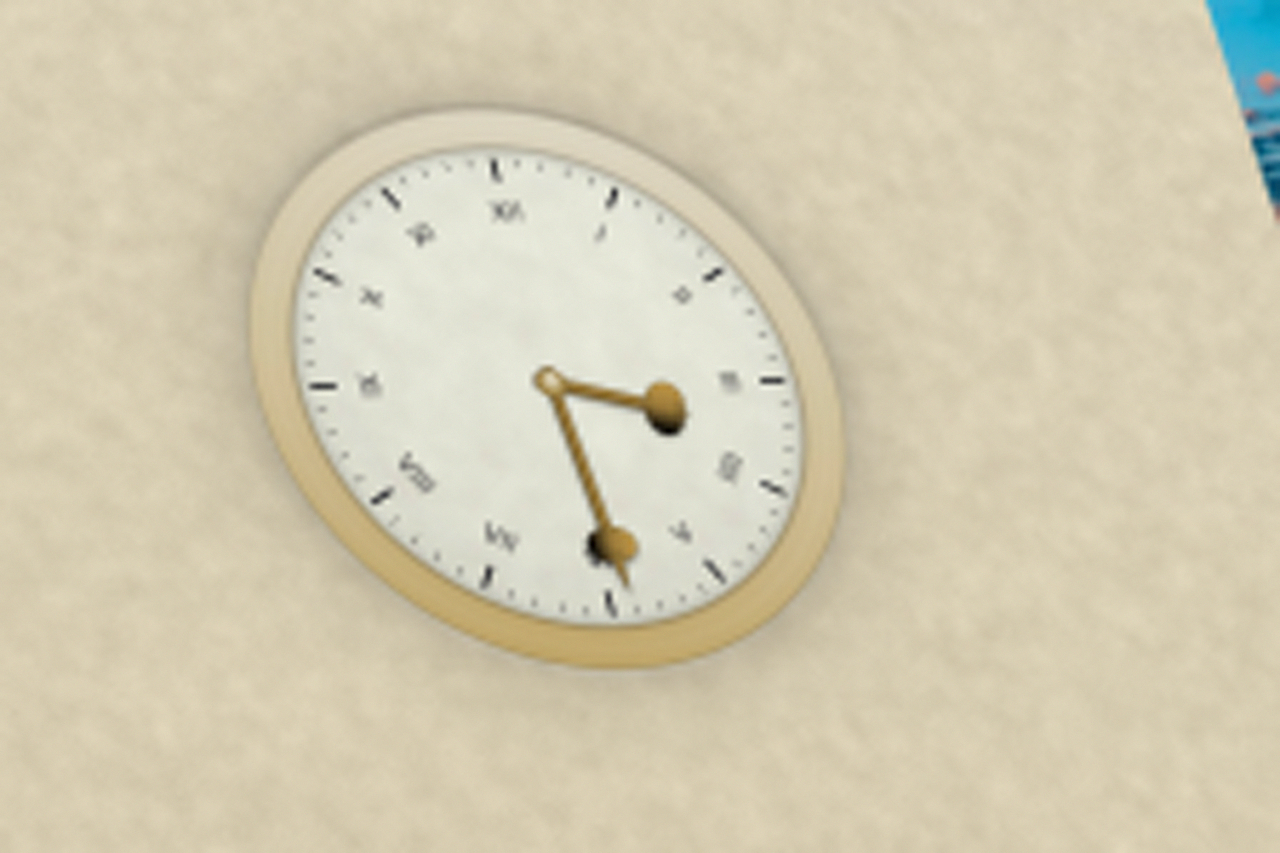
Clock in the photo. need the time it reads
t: 3:29
